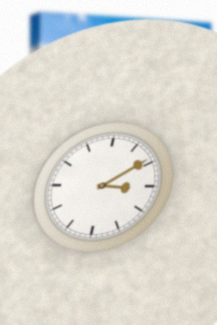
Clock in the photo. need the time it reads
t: 3:09
